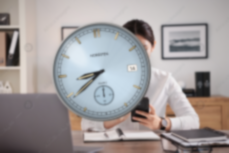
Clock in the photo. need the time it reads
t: 8:39
